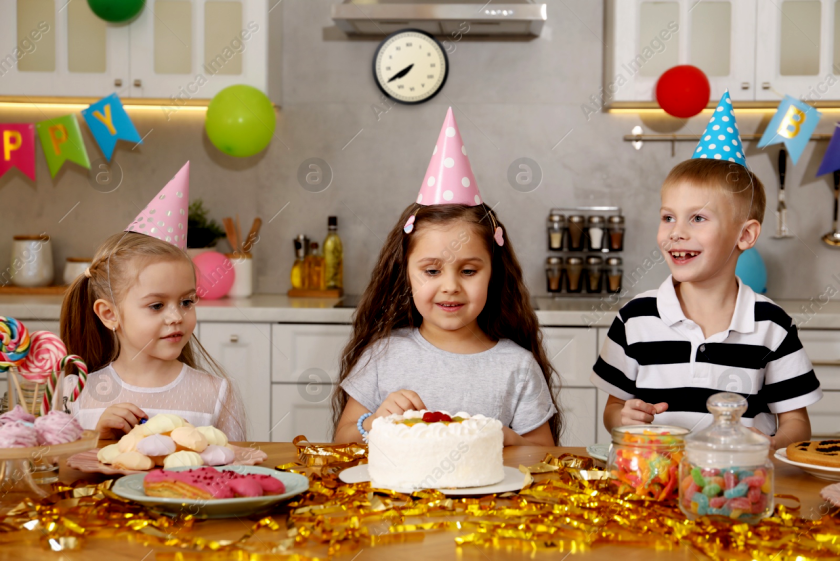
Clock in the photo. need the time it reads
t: 7:40
